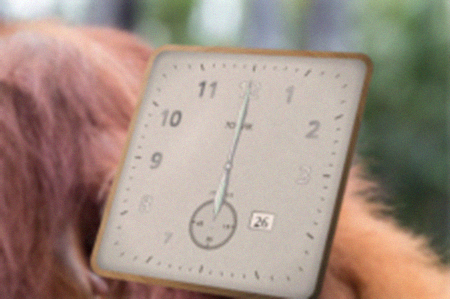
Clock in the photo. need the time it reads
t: 6:00
